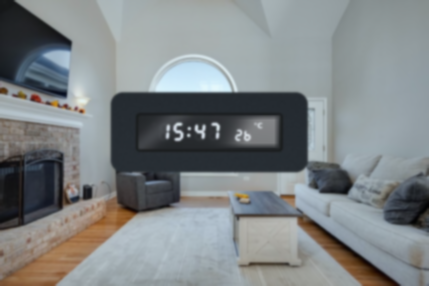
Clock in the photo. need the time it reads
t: 15:47
